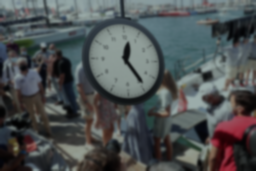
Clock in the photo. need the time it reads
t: 12:24
